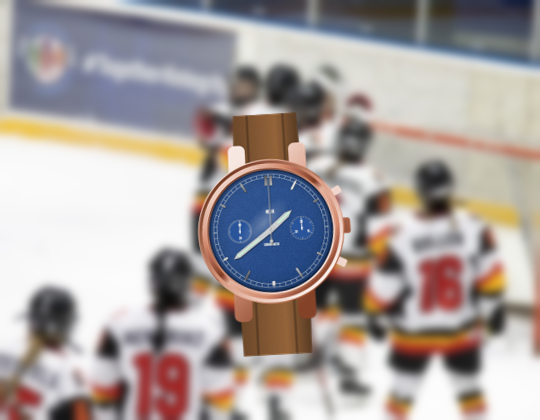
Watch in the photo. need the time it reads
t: 1:39
